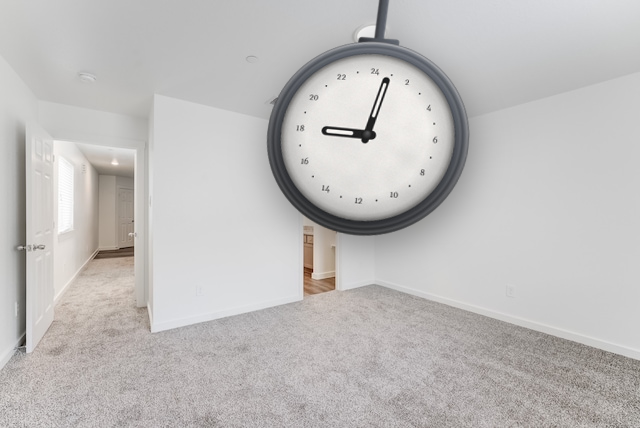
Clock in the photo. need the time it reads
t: 18:02
